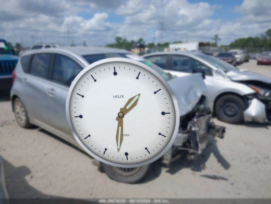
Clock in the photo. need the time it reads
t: 1:32
